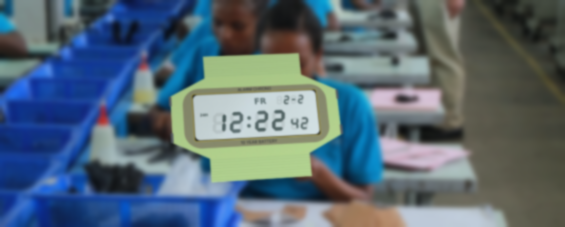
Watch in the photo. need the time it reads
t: 12:22:42
